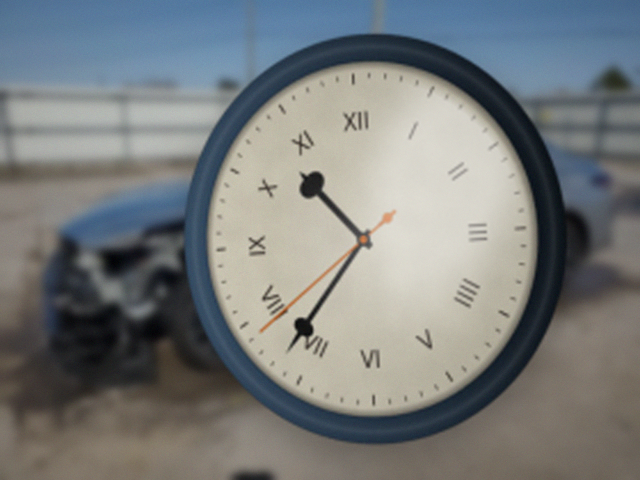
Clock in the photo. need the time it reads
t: 10:36:39
